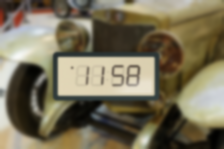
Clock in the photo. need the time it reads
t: 11:58
